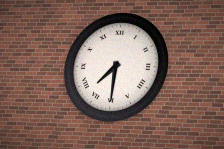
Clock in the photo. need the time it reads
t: 7:30
